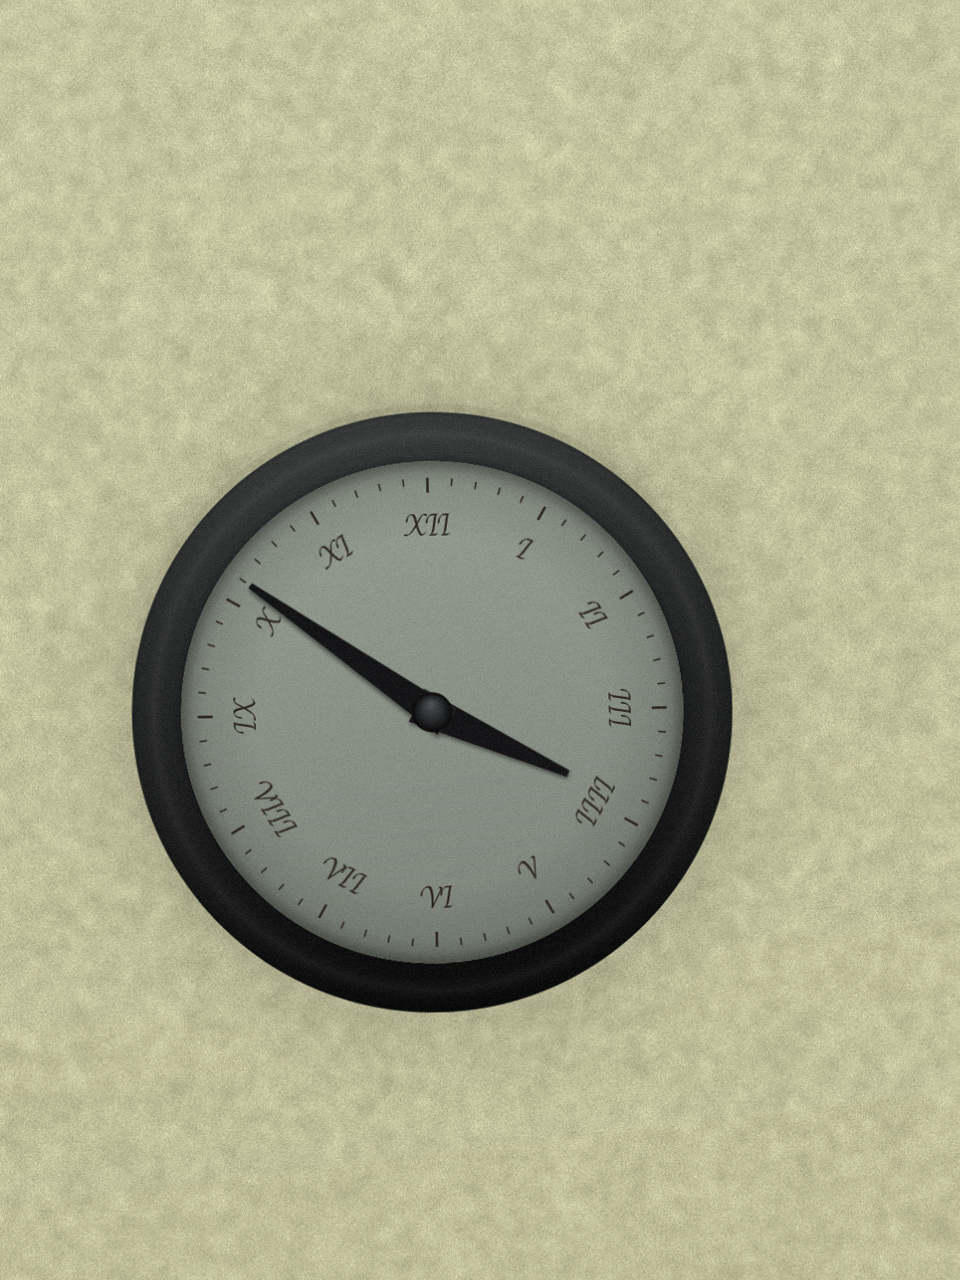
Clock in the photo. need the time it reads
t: 3:51
